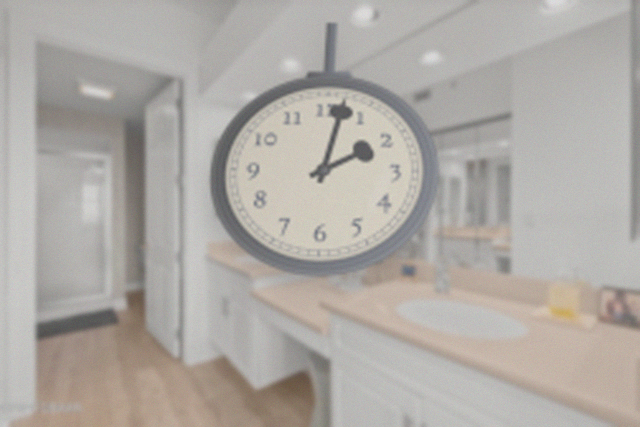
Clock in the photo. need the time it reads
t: 2:02
